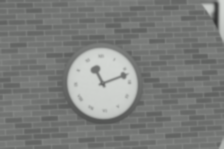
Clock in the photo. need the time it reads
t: 11:12
